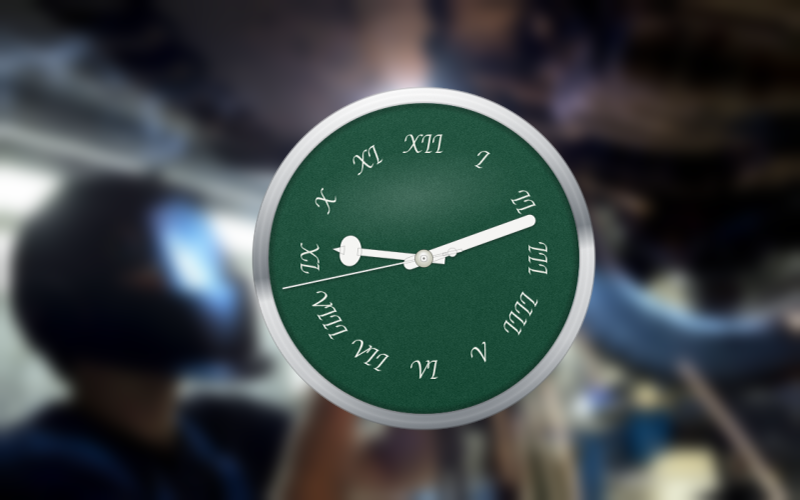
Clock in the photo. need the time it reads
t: 9:11:43
